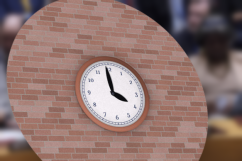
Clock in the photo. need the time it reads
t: 3:59
